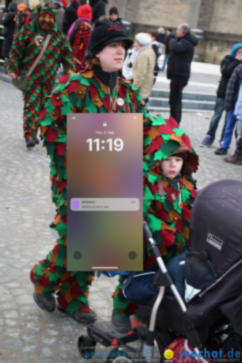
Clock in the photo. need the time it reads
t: 11:19
